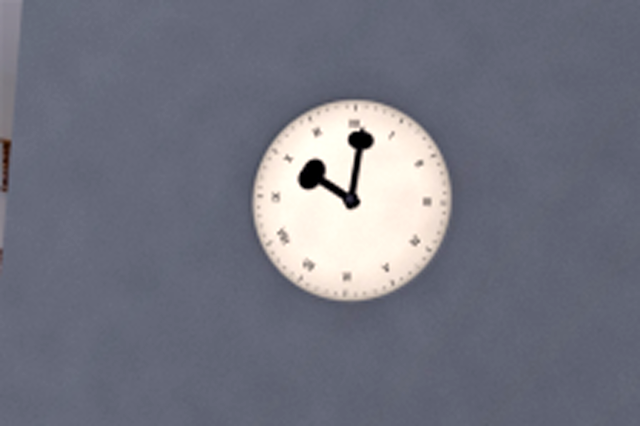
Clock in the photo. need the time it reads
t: 10:01
